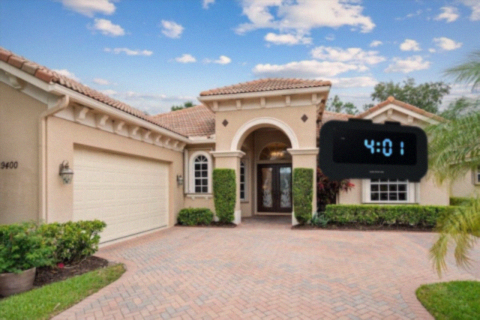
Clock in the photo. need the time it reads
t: 4:01
